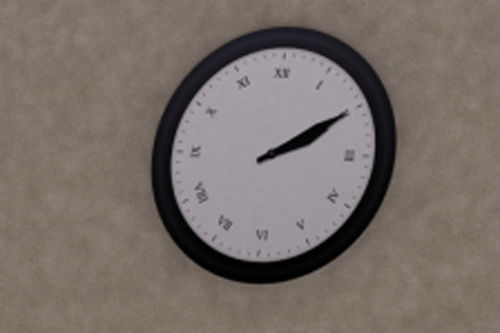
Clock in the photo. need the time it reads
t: 2:10
